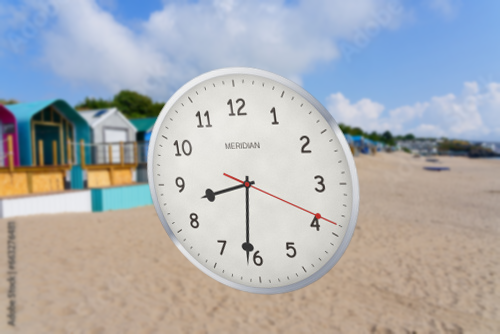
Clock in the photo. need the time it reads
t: 8:31:19
